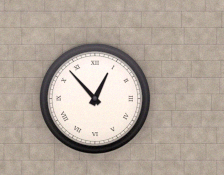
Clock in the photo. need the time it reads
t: 12:53
